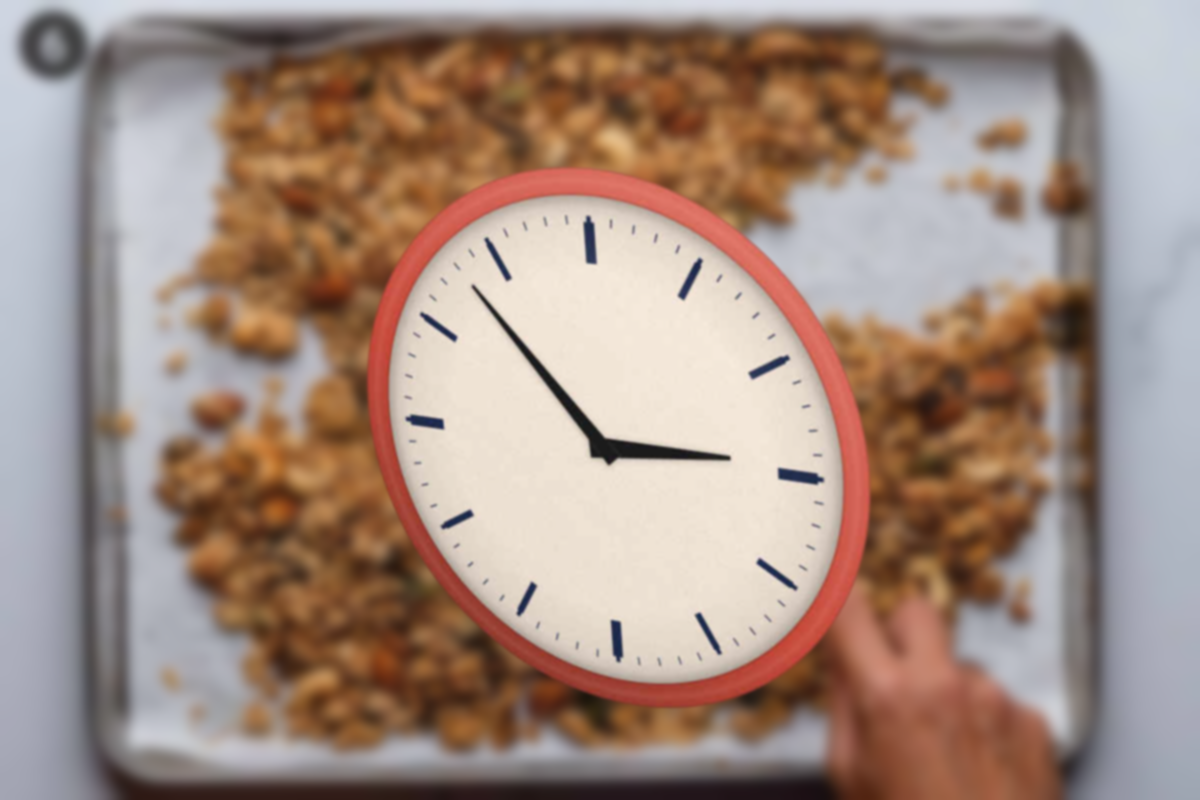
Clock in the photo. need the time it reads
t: 2:53
